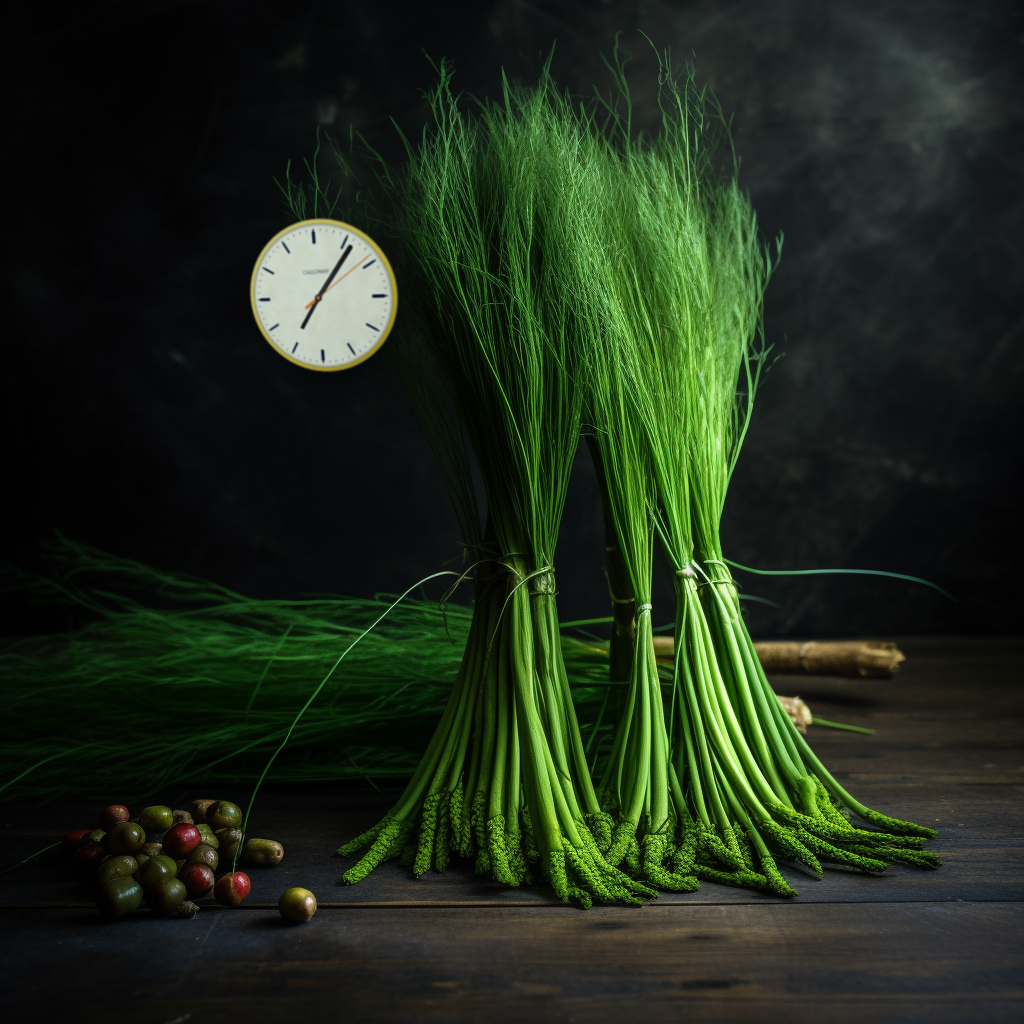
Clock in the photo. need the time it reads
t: 7:06:09
